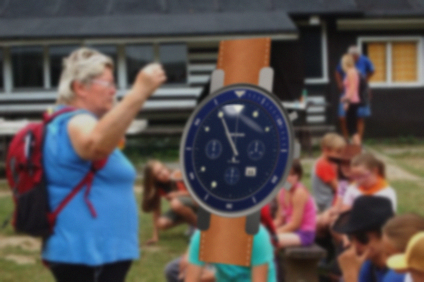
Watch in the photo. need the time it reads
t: 10:55
